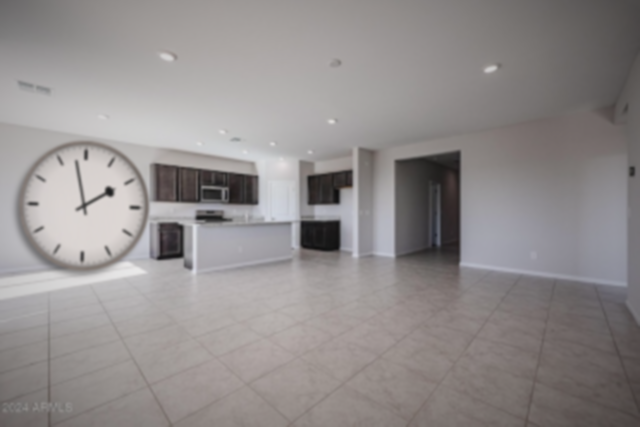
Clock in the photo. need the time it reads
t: 1:58
